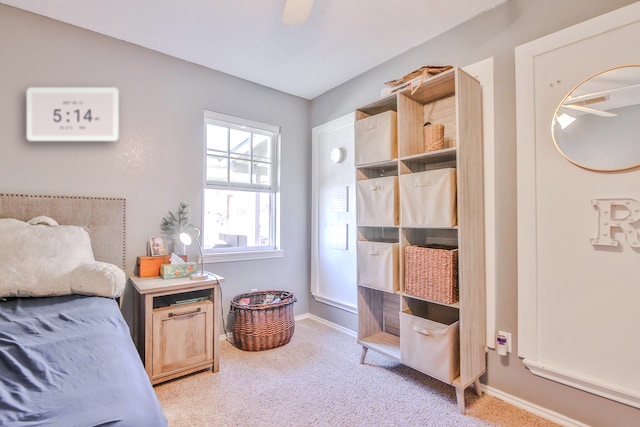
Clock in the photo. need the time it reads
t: 5:14
